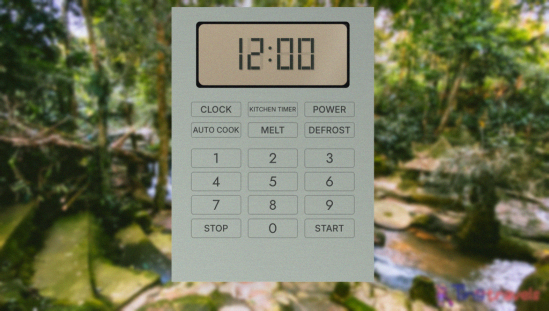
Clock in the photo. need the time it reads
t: 12:00
